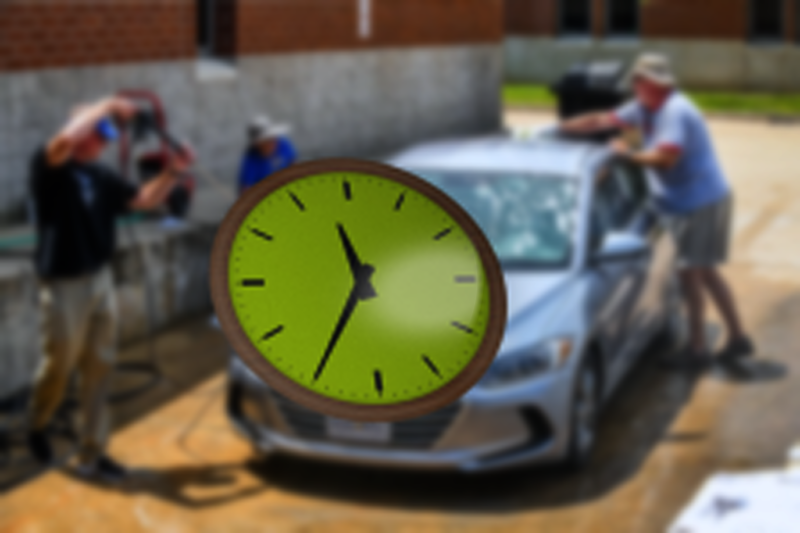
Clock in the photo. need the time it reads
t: 11:35
